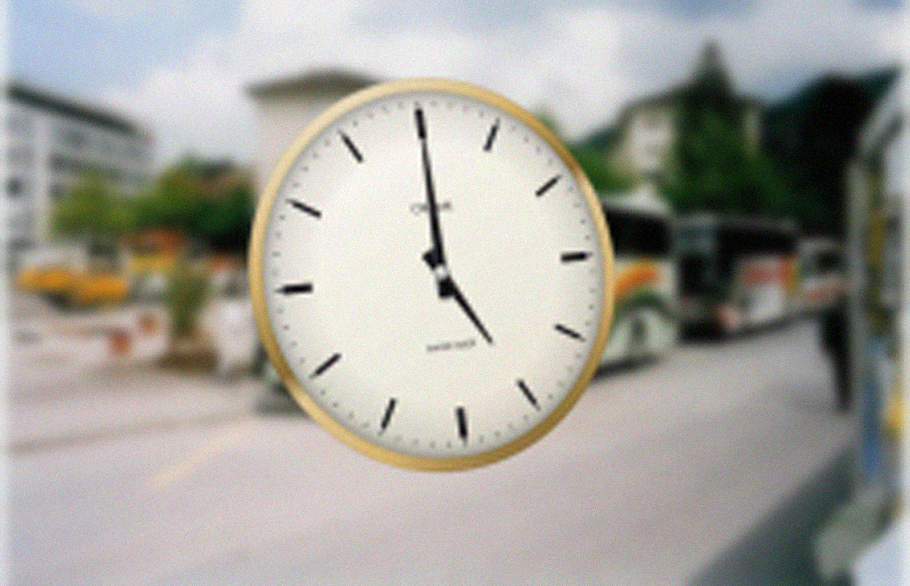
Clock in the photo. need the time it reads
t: 5:00
